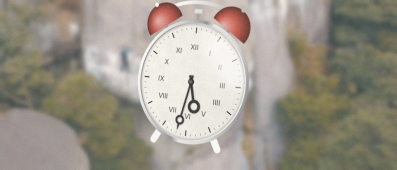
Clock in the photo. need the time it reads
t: 5:32
